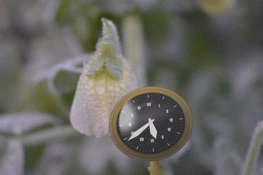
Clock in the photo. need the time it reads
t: 5:39
